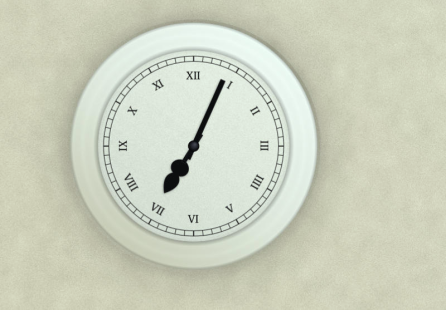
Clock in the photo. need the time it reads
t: 7:04
